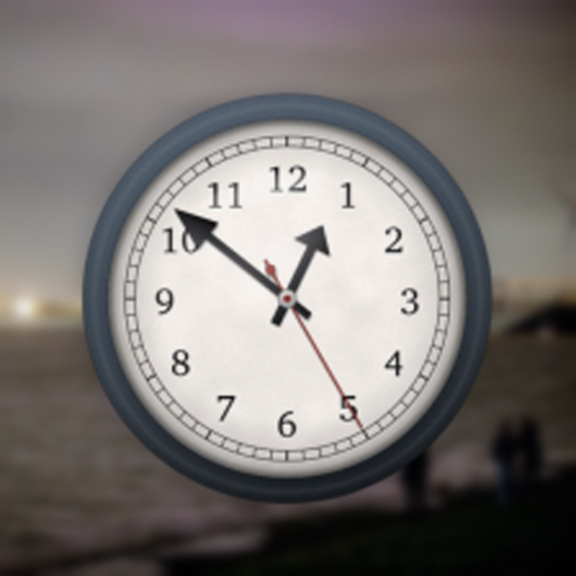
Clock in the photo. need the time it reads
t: 12:51:25
